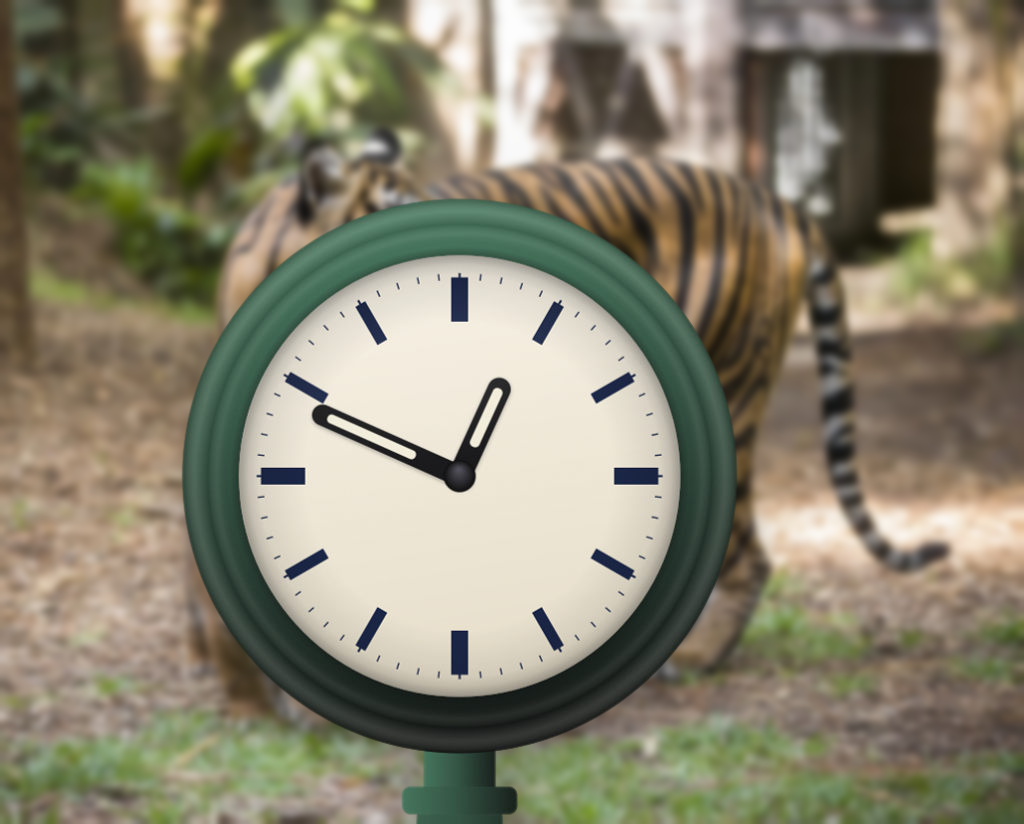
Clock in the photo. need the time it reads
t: 12:49
